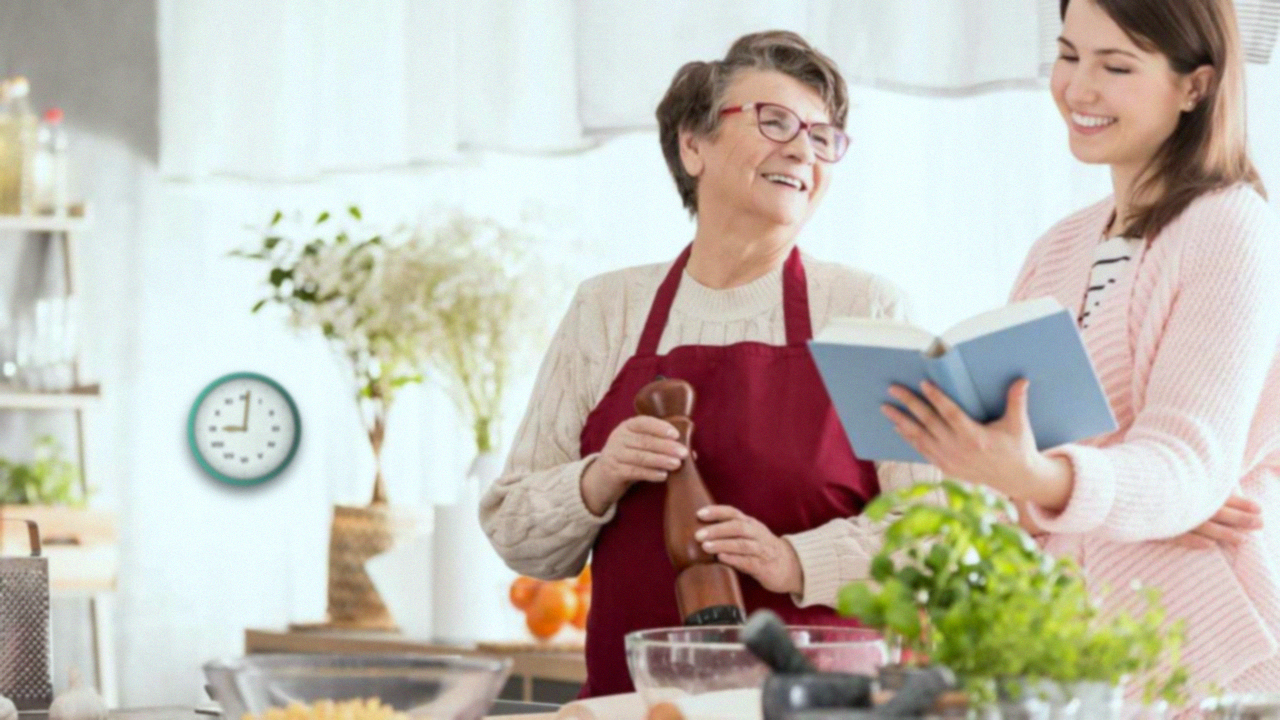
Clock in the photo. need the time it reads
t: 9:01
